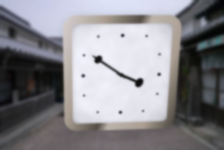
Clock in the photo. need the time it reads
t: 3:51
